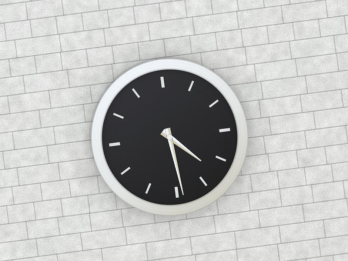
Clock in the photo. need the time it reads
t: 4:29
